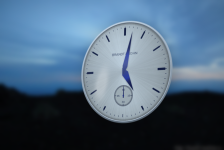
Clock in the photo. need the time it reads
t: 5:02
